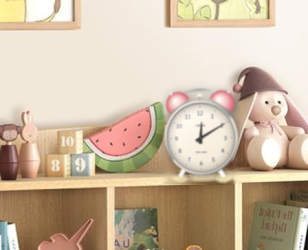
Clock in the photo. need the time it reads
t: 12:10
